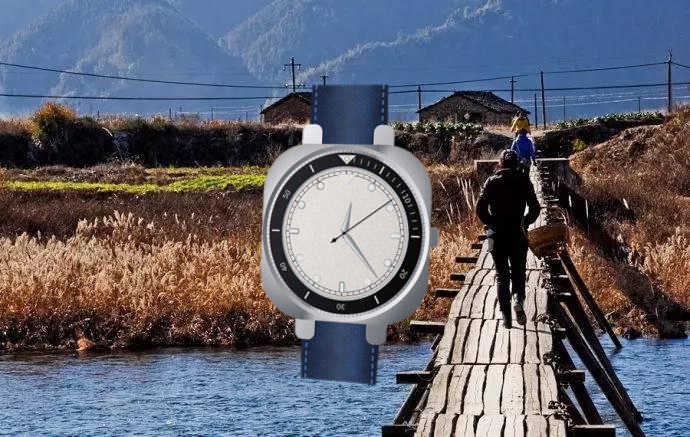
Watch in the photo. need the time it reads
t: 12:23:09
